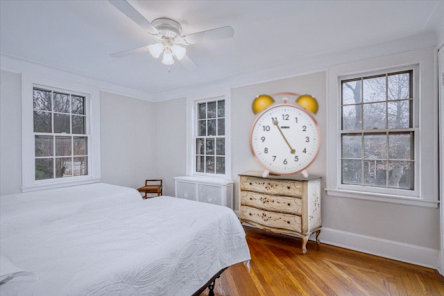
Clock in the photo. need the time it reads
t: 4:55
